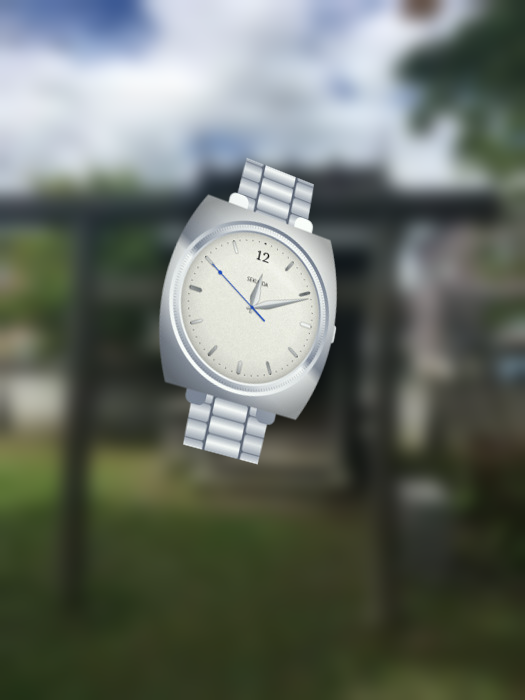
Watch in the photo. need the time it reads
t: 12:10:50
